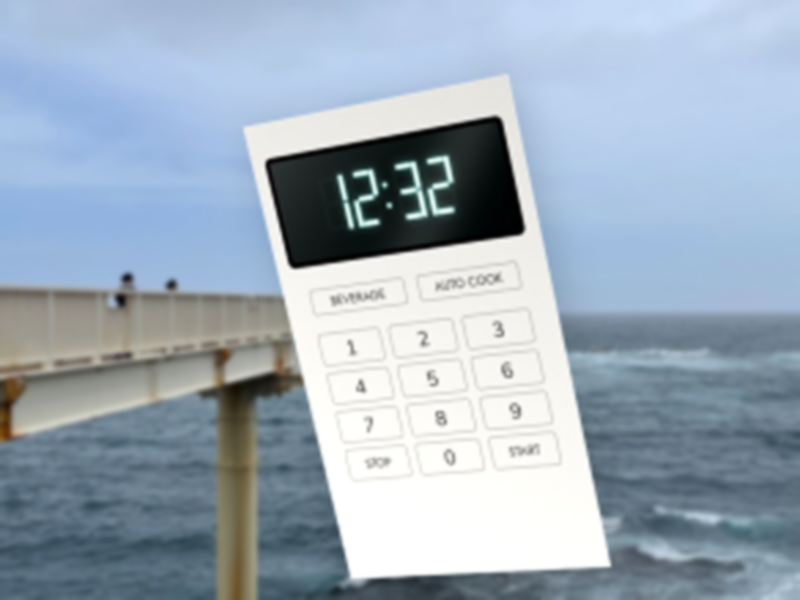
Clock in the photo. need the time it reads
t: 12:32
